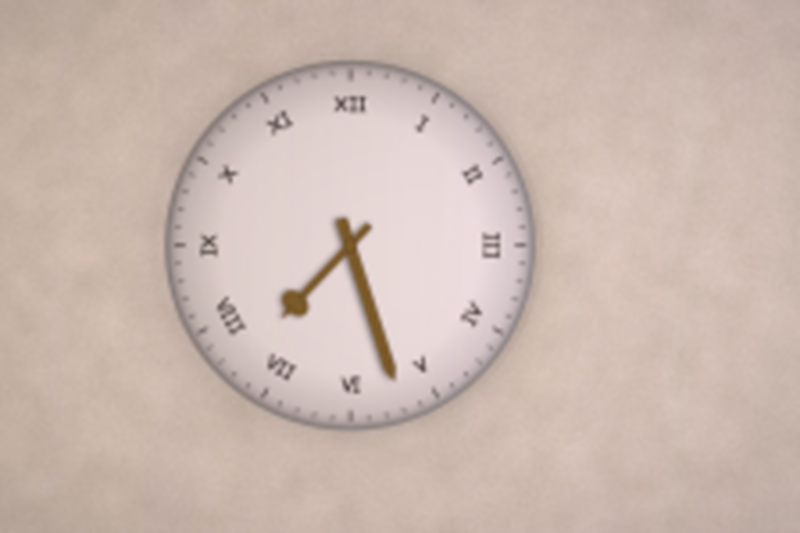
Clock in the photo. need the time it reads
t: 7:27
